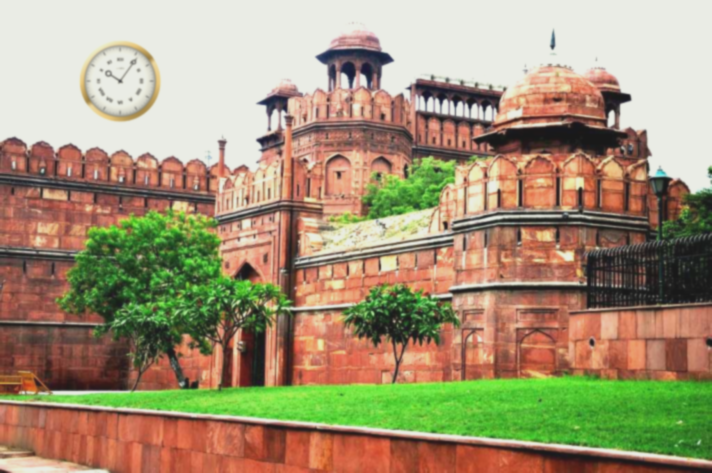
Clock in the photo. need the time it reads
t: 10:06
